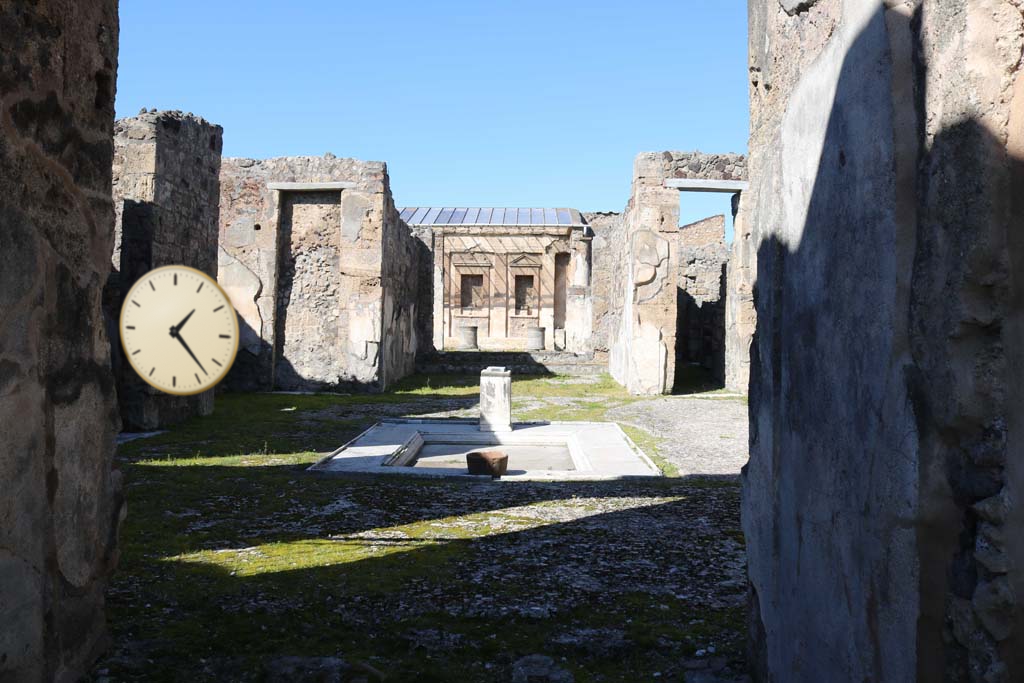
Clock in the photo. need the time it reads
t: 1:23
